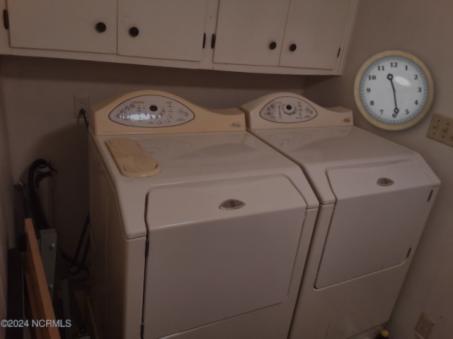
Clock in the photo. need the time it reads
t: 11:29
